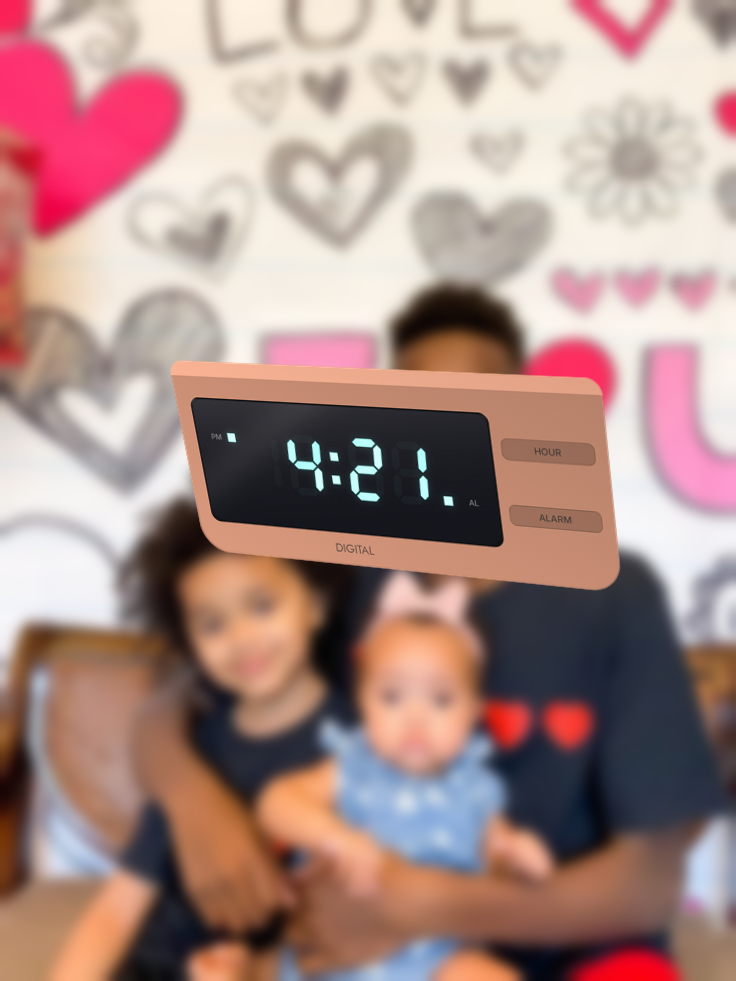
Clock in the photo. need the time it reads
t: 4:21
